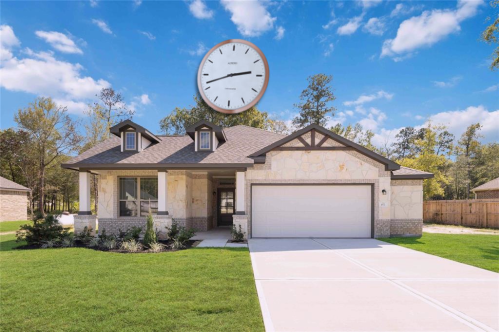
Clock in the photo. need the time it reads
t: 2:42
